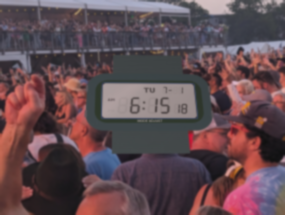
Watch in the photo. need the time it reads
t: 6:15:18
